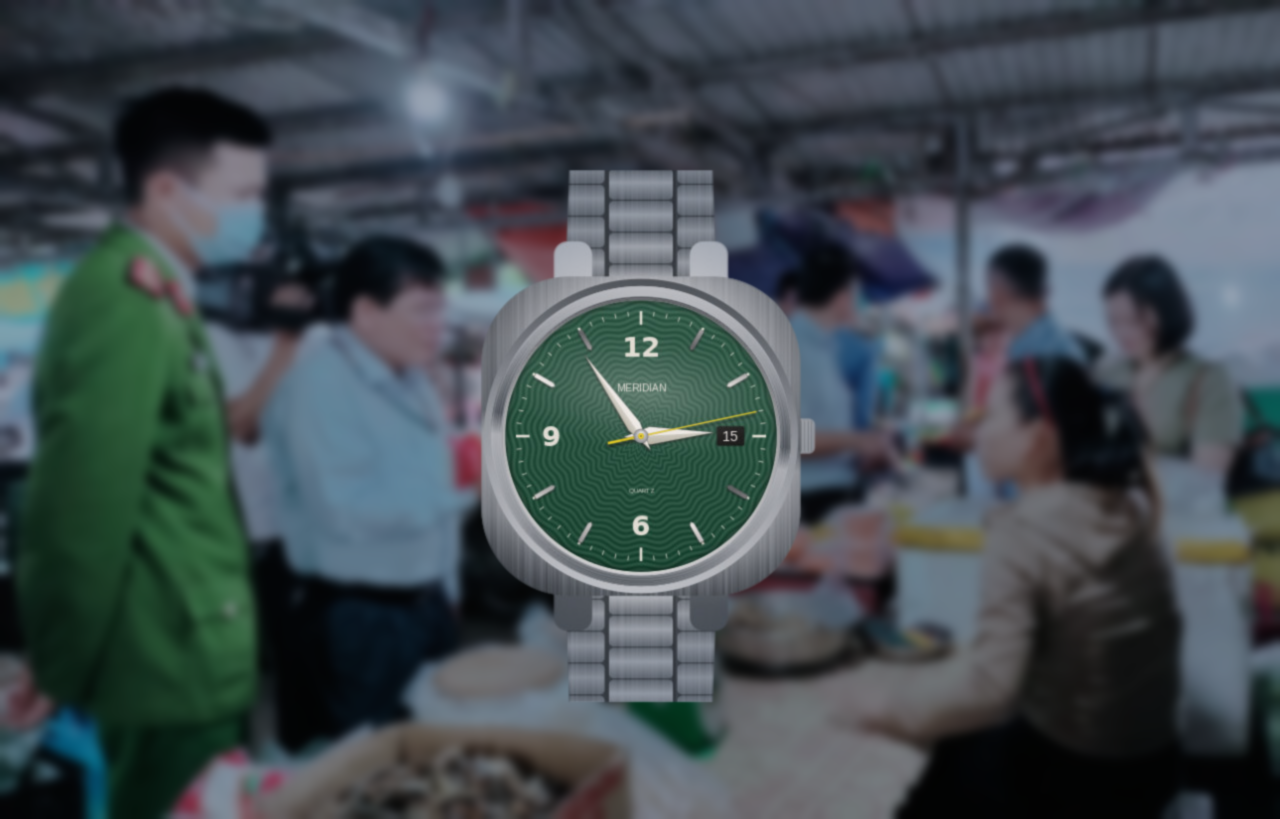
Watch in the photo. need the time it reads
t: 2:54:13
